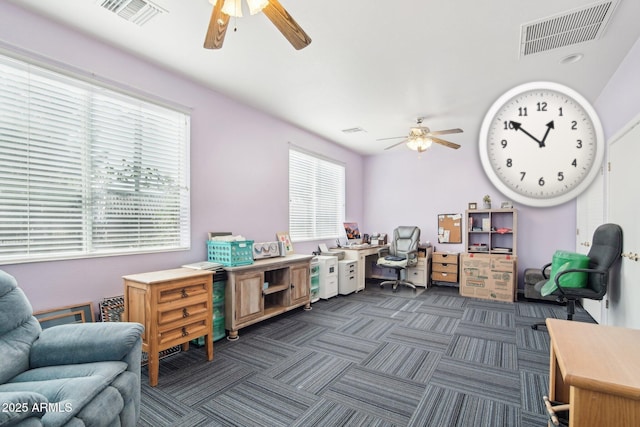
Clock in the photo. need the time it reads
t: 12:51
